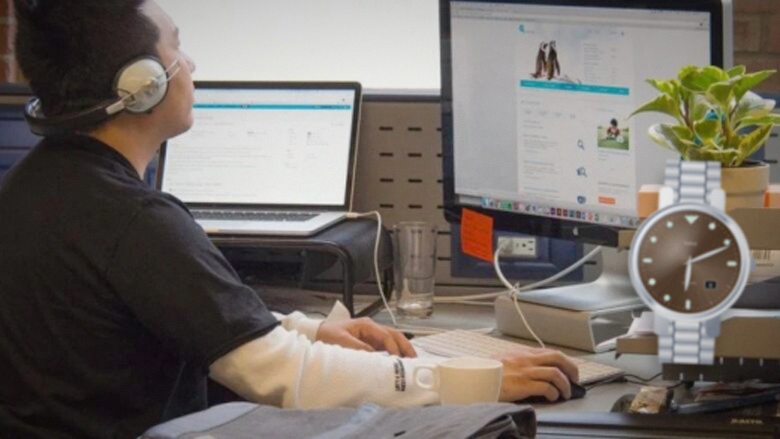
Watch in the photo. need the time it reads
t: 6:11
